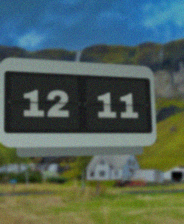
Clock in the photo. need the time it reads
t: 12:11
